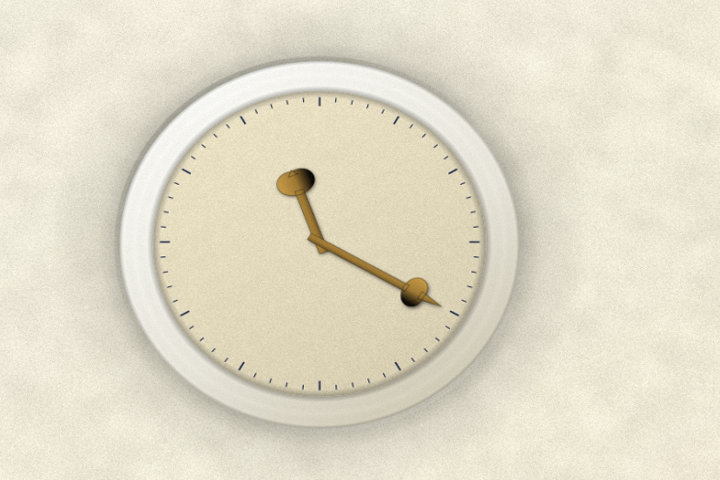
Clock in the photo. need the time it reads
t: 11:20
